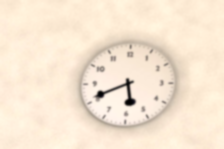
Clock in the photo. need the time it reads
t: 5:41
